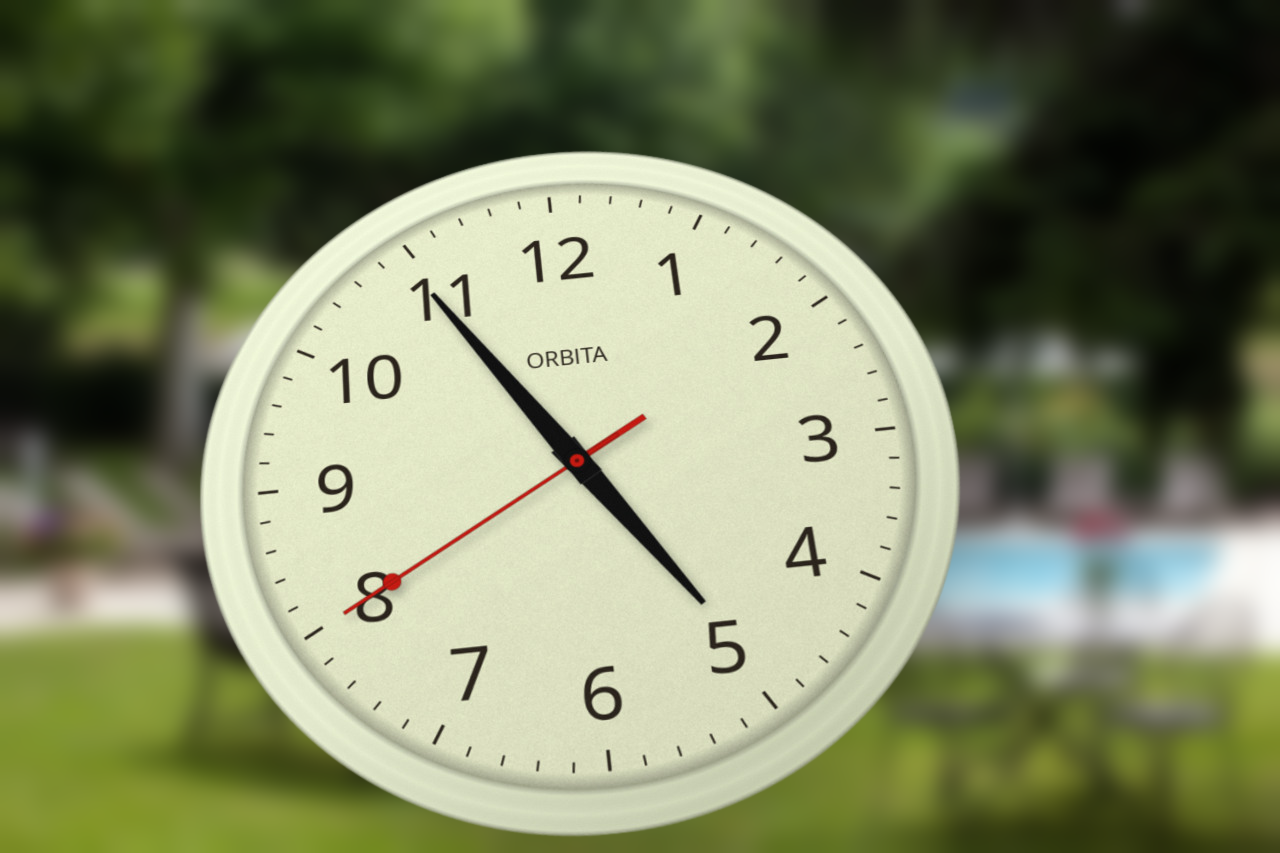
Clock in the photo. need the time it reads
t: 4:54:40
